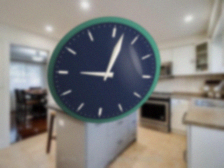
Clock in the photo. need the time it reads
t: 9:02
